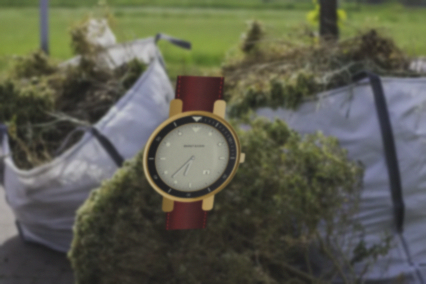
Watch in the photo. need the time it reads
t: 6:37
